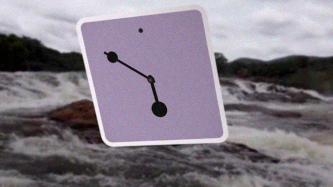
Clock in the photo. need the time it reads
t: 5:51
